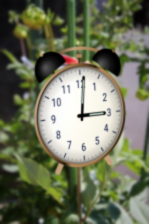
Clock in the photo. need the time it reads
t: 3:01
